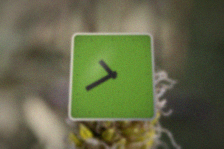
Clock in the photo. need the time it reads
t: 10:40
